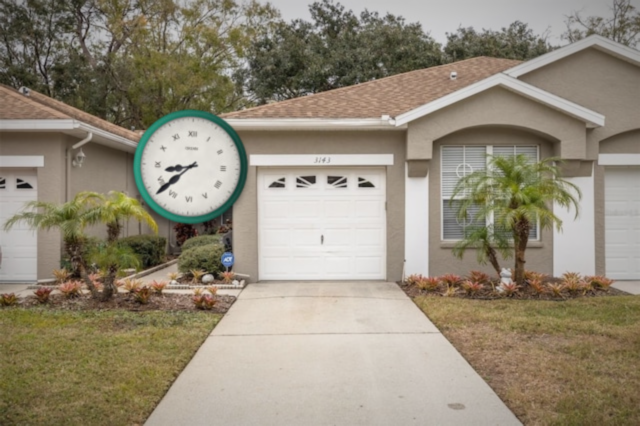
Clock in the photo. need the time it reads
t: 8:38
